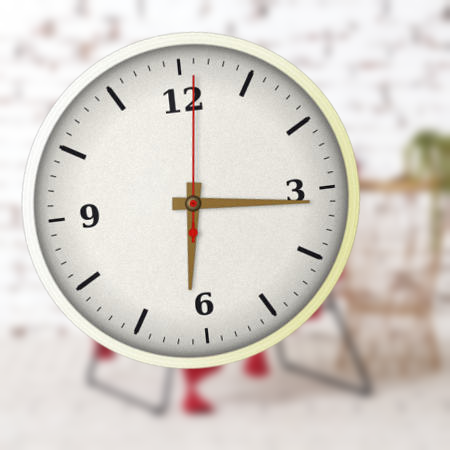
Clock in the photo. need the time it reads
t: 6:16:01
